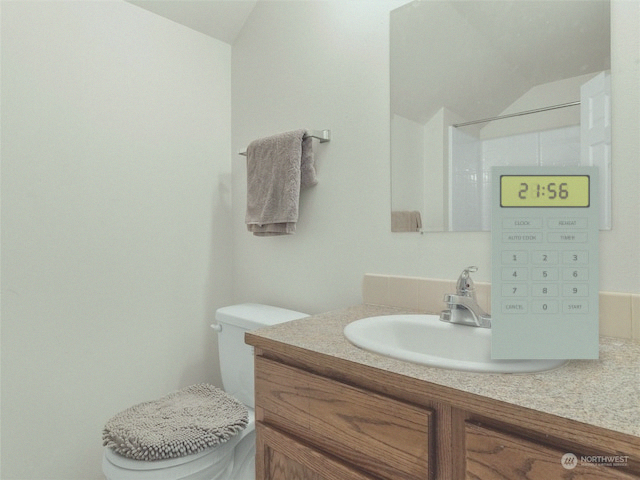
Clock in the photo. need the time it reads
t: 21:56
